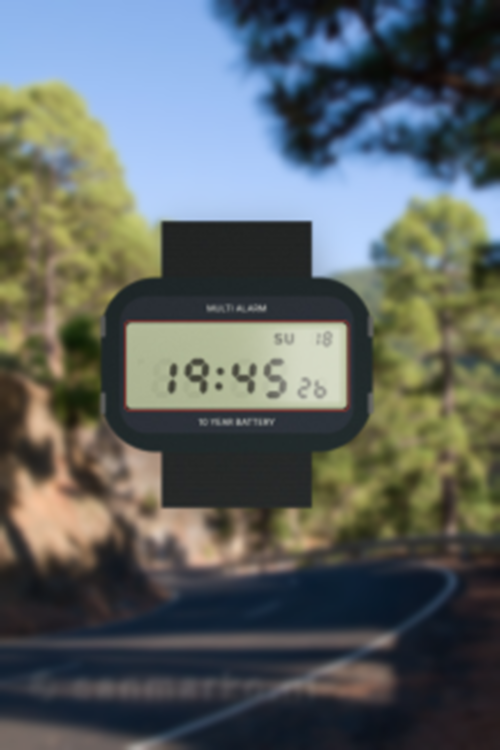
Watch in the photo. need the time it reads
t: 19:45:26
